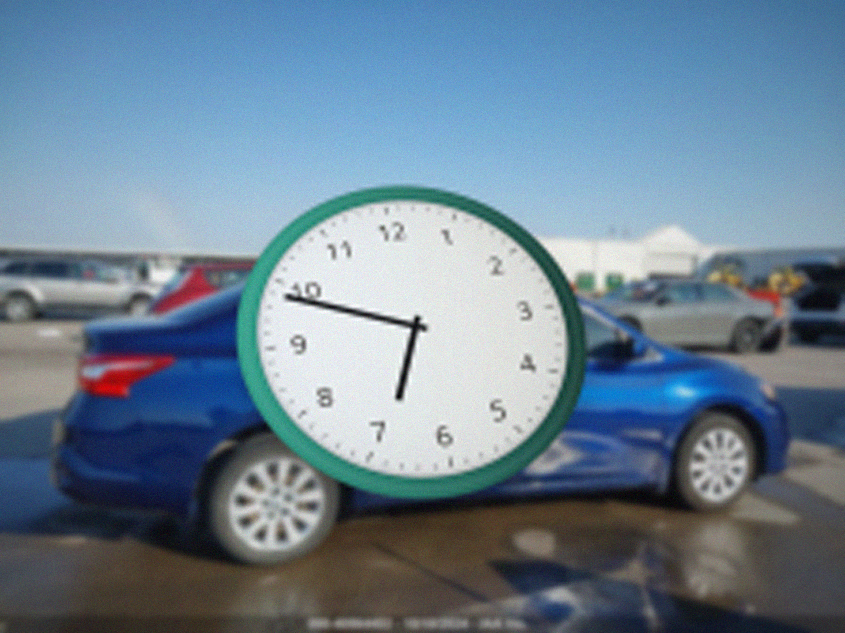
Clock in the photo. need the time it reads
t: 6:49
